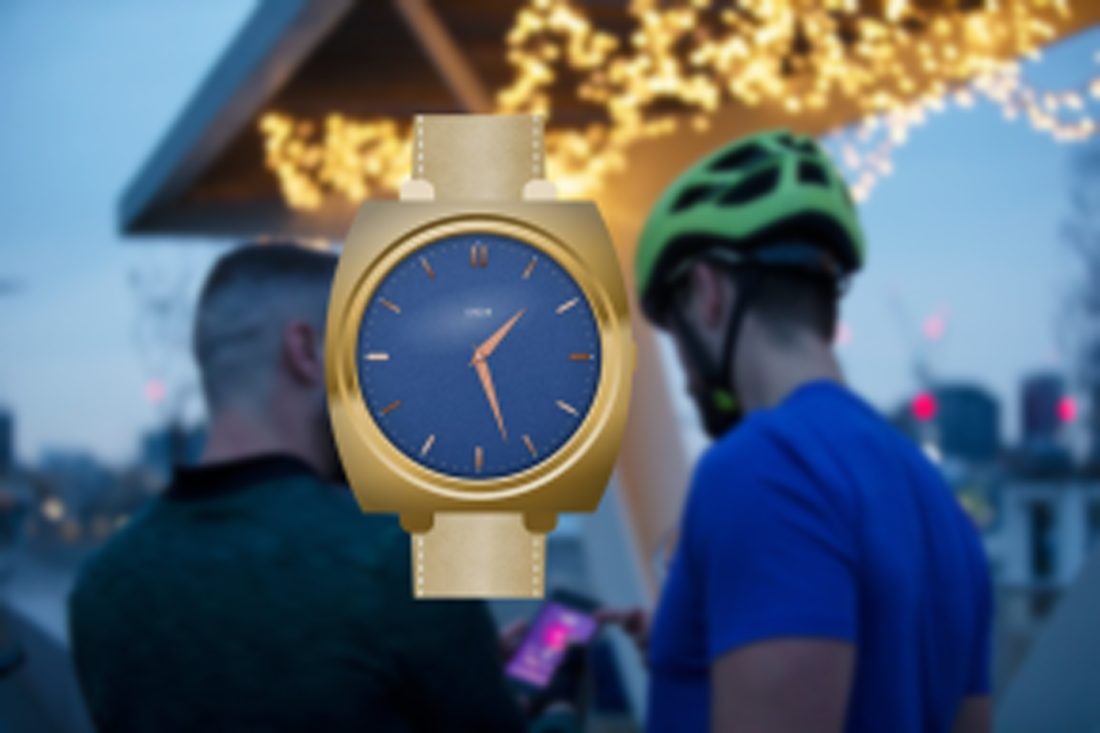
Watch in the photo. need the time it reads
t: 1:27
